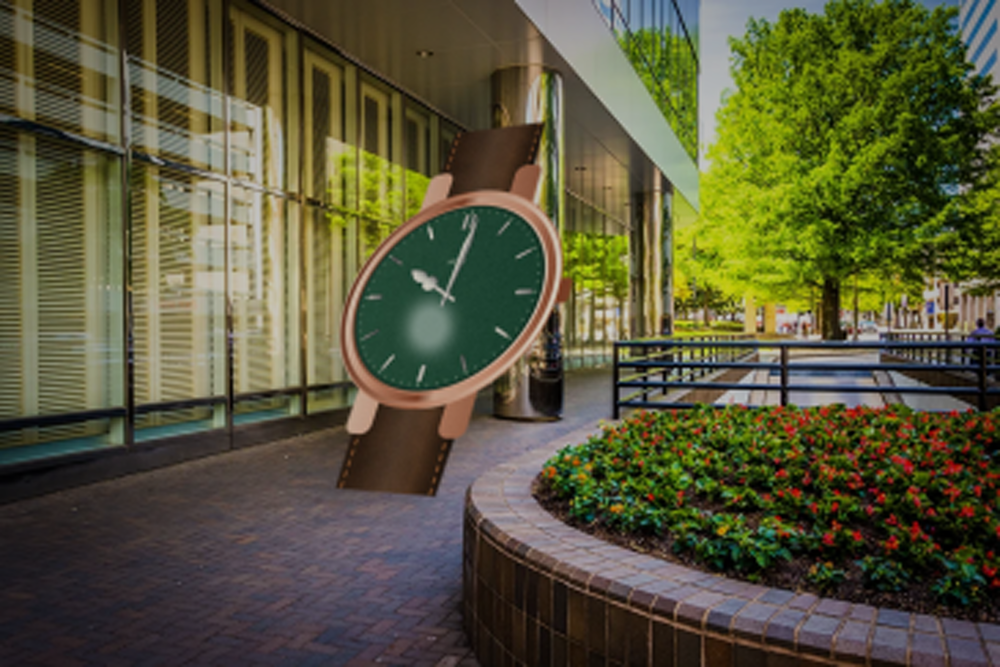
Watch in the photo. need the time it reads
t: 10:01
